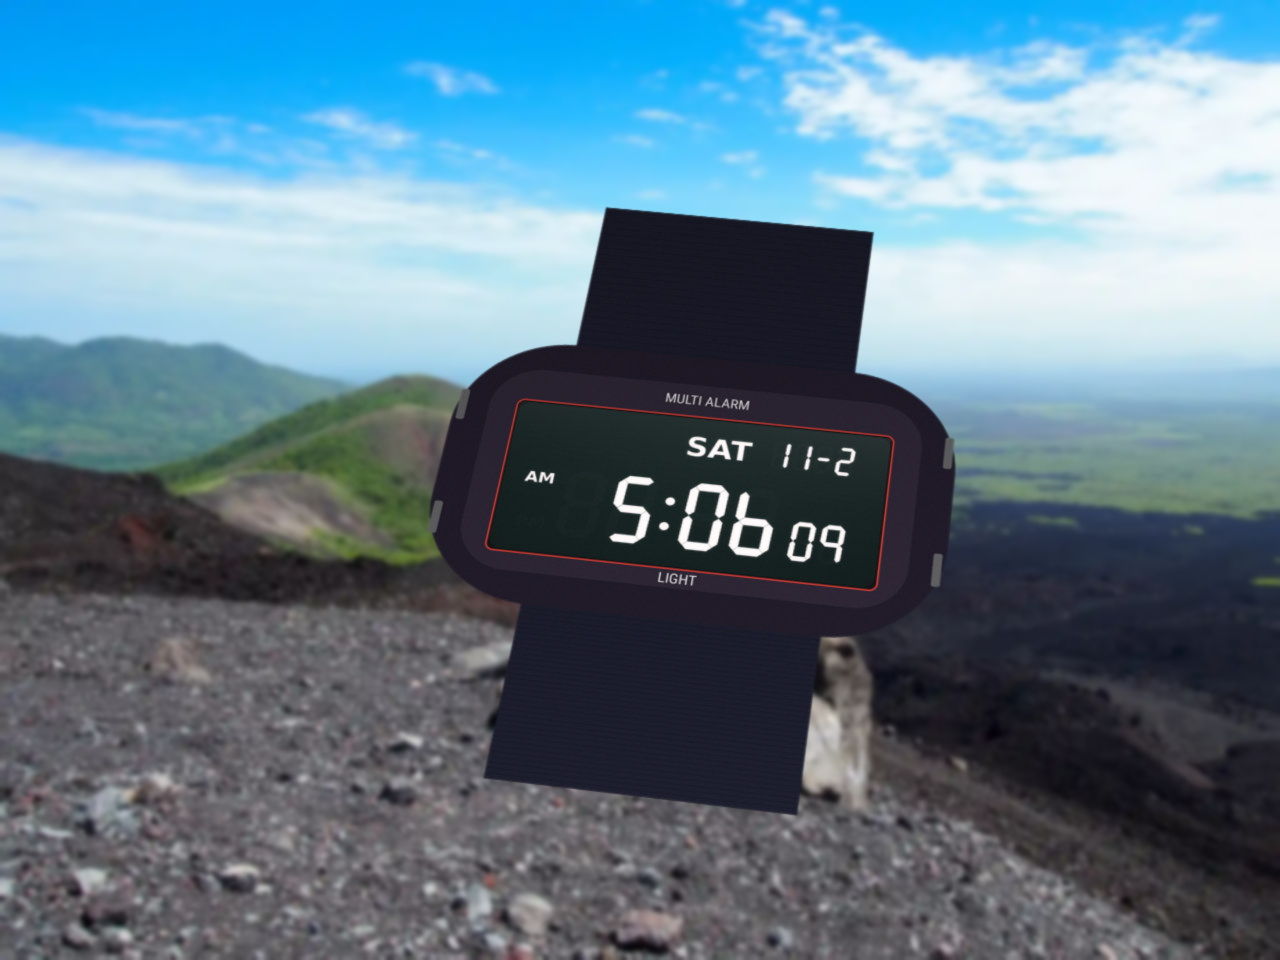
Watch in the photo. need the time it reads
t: 5:06:09
